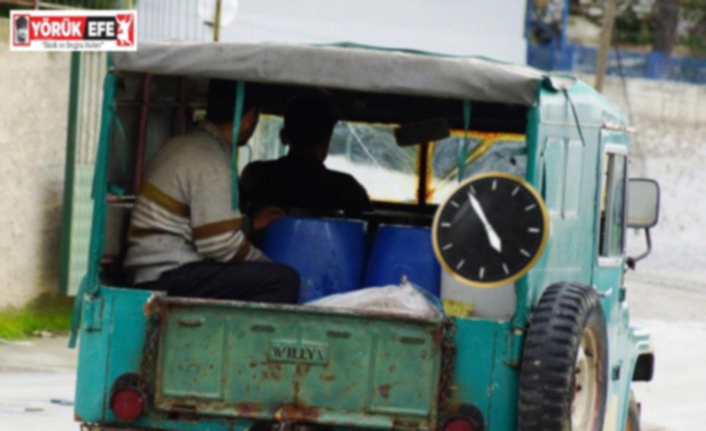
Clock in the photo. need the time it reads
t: 4:54
